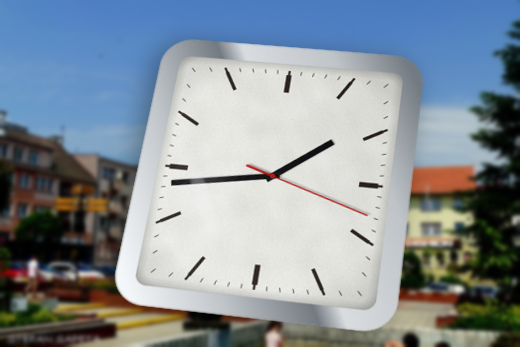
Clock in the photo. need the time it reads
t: 1:43:18
